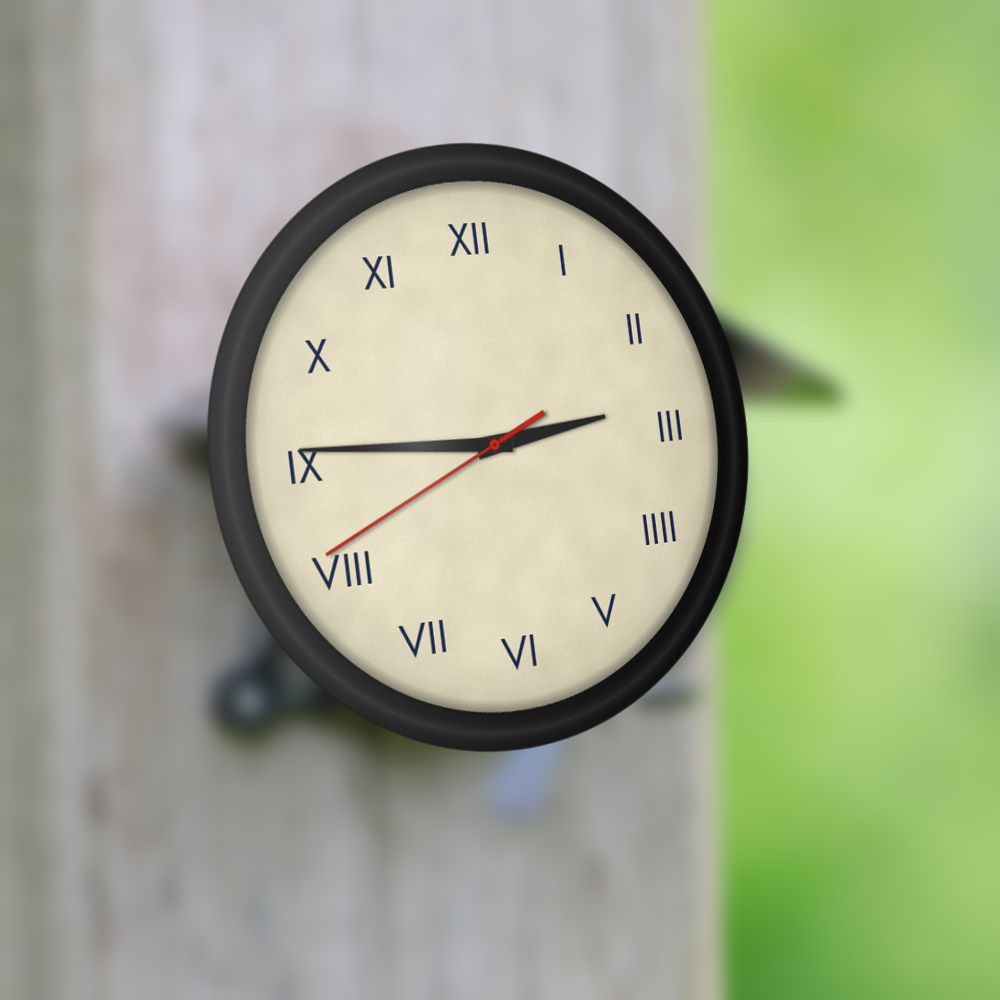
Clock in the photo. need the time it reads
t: 2:45:41
